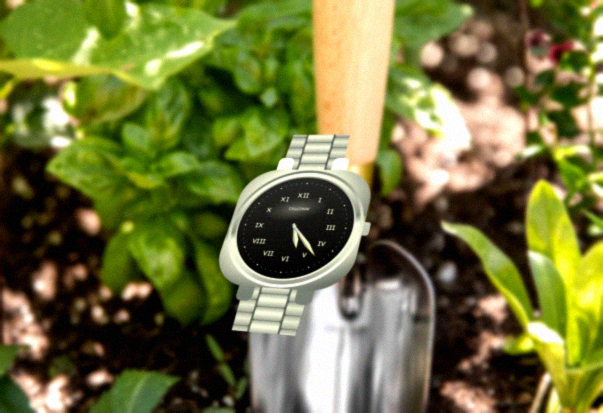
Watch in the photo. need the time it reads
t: 5:23
